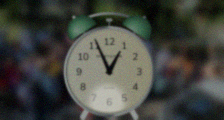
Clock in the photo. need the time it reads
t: 12:56
